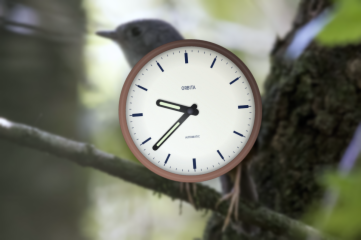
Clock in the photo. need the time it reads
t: 9:38
